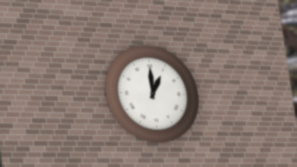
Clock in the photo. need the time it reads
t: 1:00
